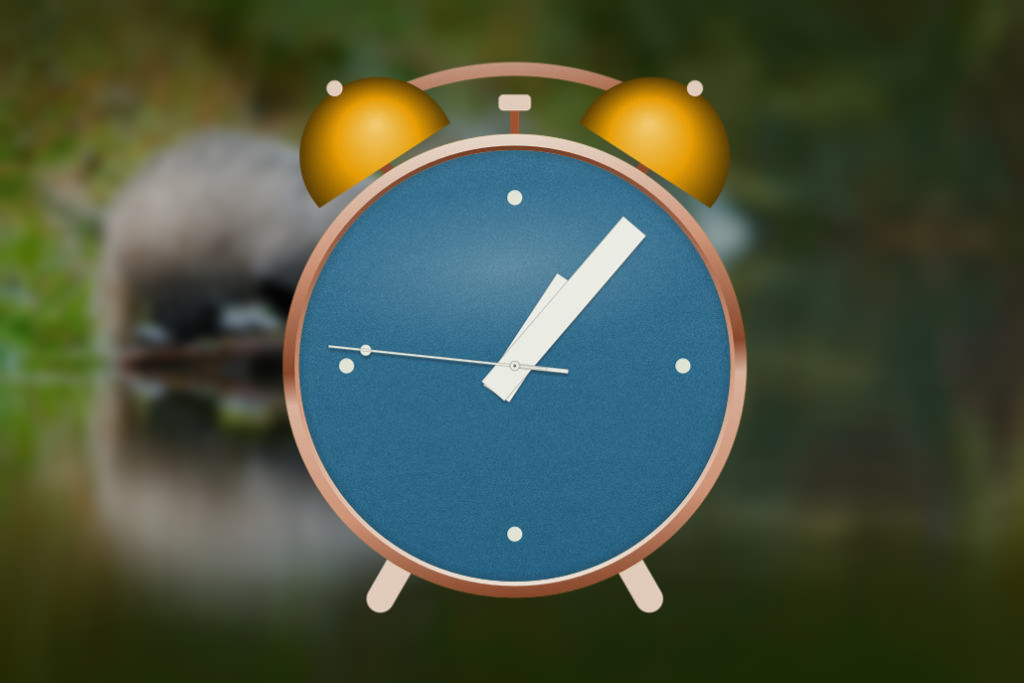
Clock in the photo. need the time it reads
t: 1:06:46
